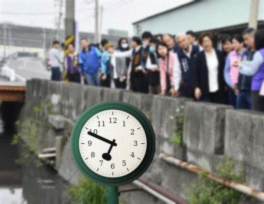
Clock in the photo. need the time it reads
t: 6:49
